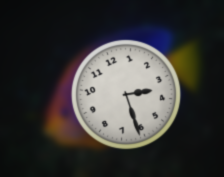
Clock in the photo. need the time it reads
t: 3:31
